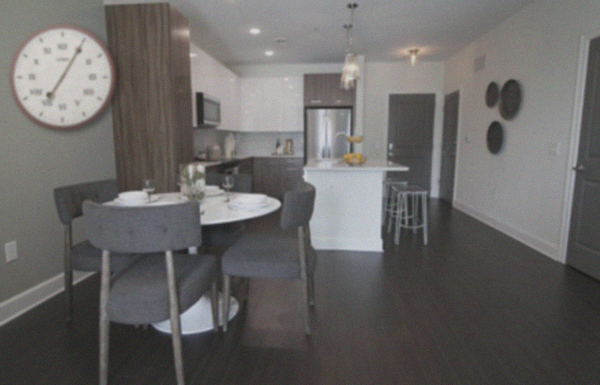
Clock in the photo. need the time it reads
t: 7:05
